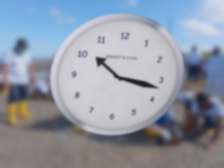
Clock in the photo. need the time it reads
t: 10:17
